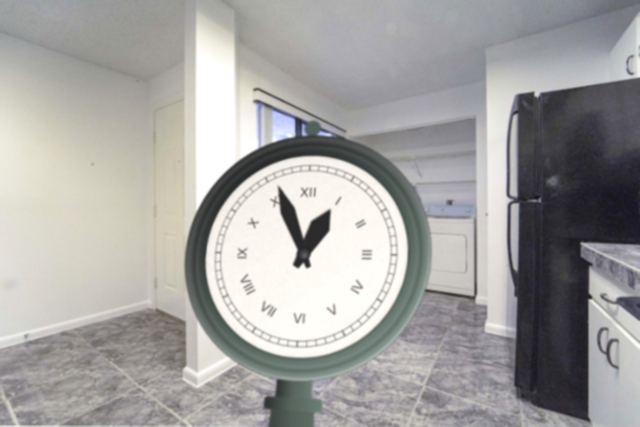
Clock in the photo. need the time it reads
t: 12:56
